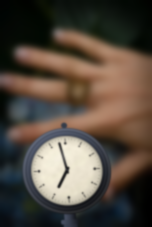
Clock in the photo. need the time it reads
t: 6:58
